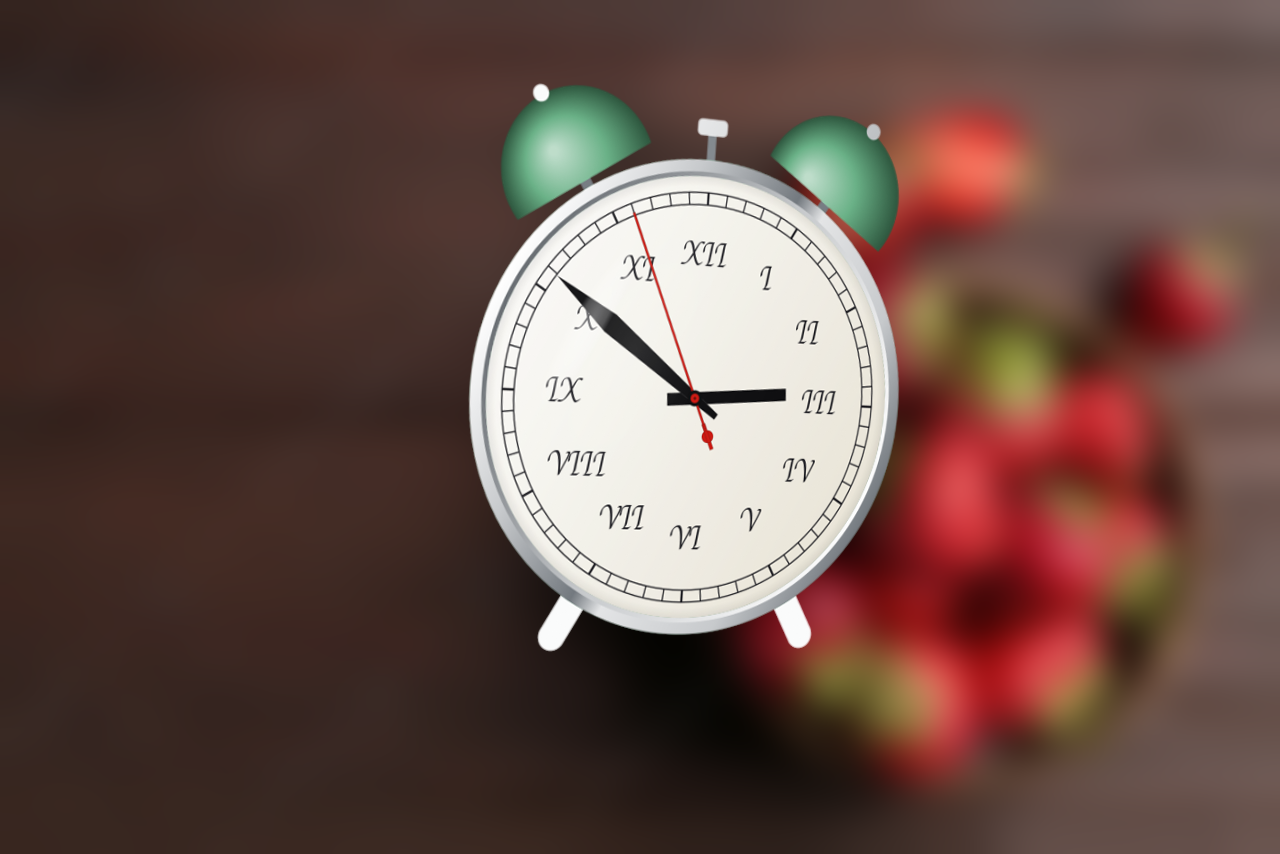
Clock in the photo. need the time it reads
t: 2:50:56
